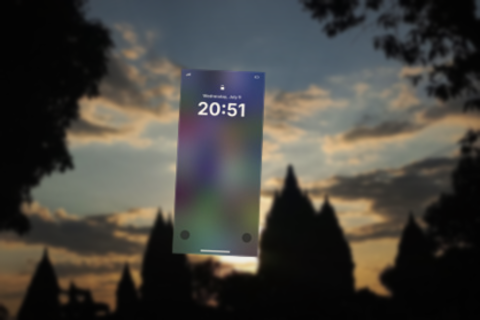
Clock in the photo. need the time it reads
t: 20:51
